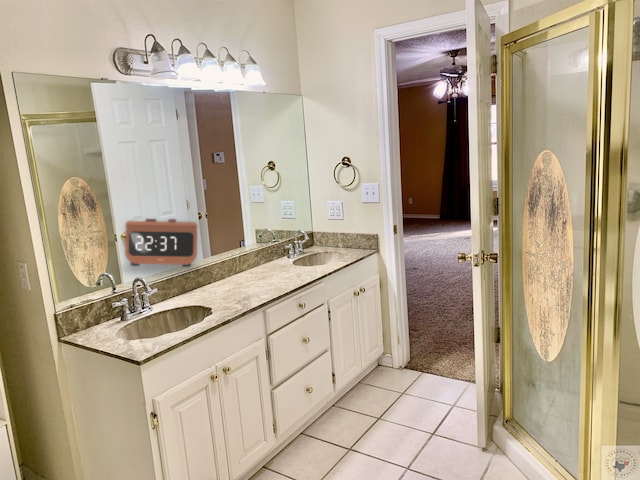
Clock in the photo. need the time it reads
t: 22:37
